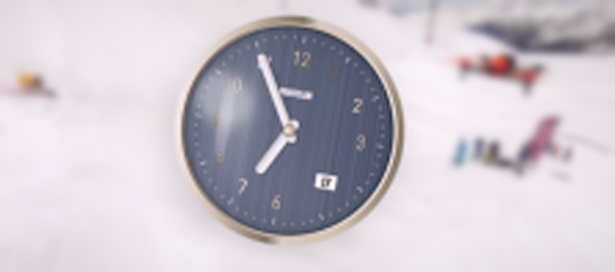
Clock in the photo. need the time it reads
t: 6:55
